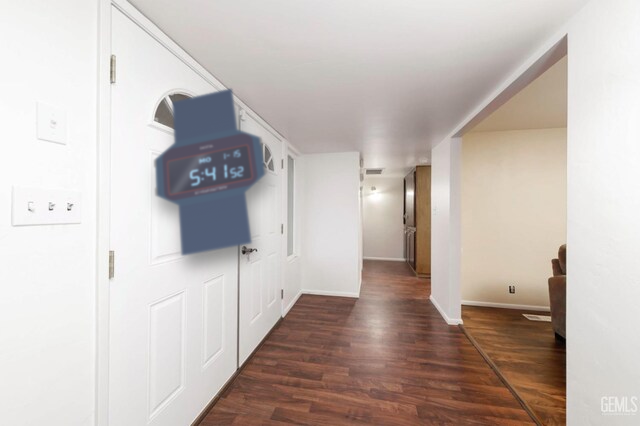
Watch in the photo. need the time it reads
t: 5:41
